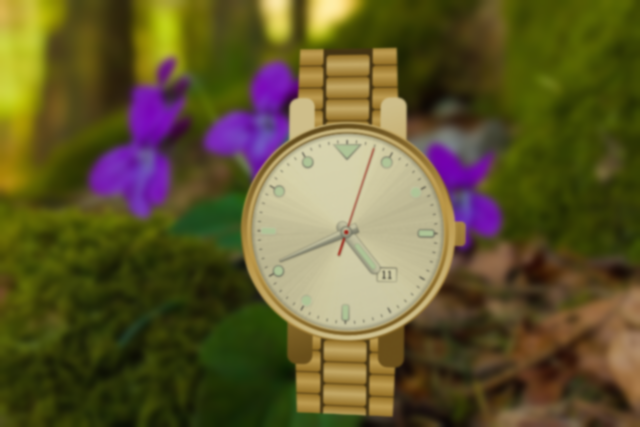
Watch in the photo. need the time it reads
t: 4:41:03
